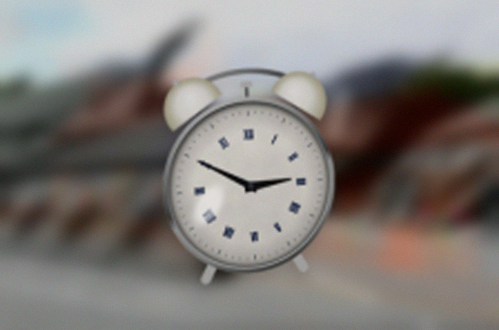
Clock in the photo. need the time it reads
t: 2:50
